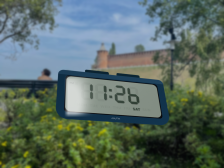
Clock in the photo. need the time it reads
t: 11:26
